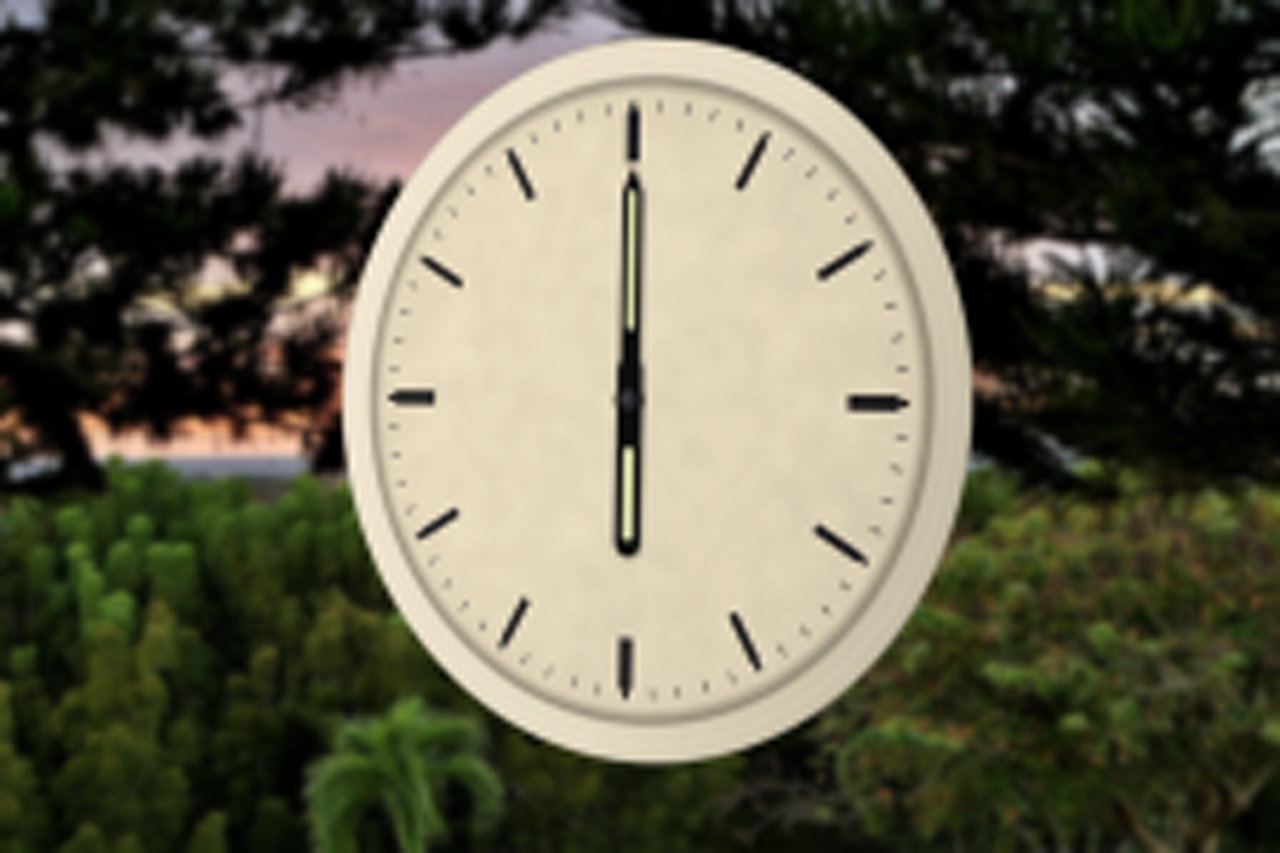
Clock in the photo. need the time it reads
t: 6:00
